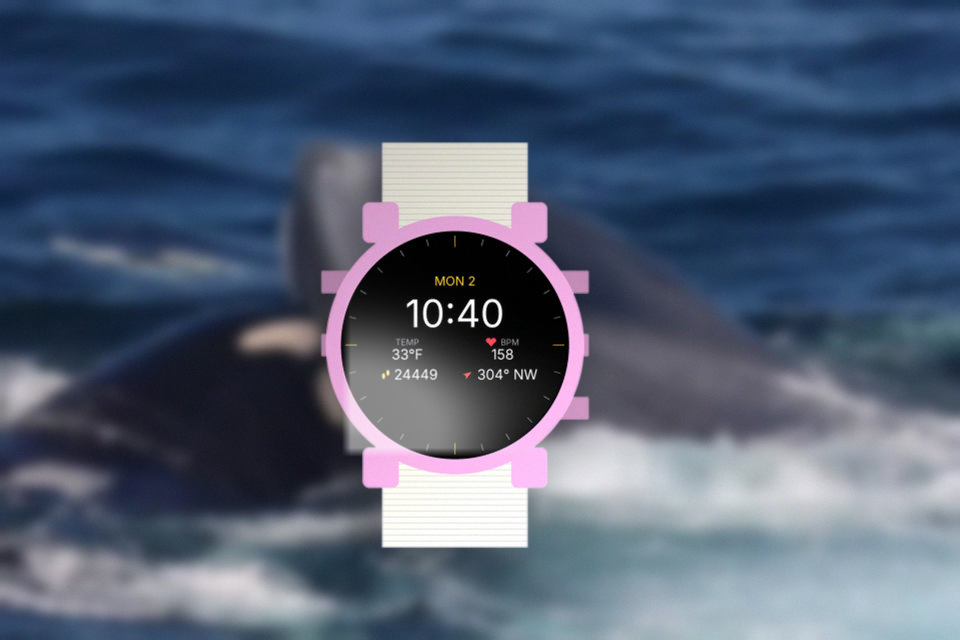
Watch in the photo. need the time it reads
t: 10:40
